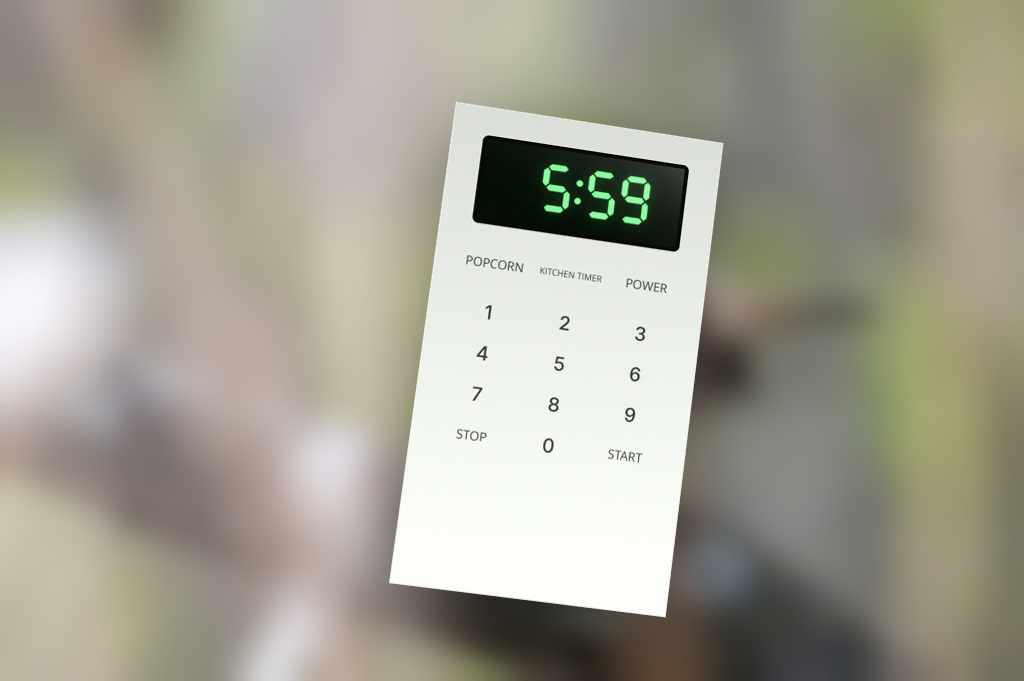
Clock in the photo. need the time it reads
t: 5:59
